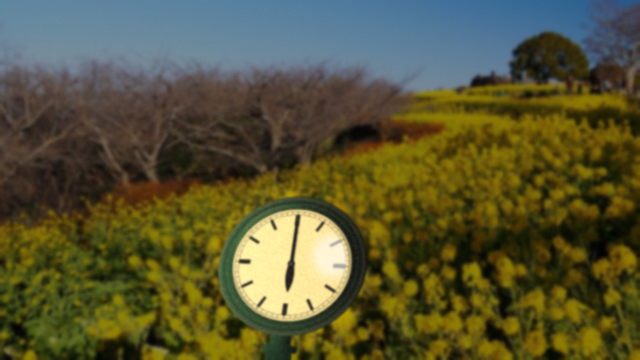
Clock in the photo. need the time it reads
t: 6:00
